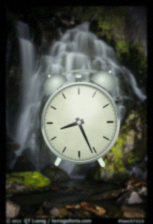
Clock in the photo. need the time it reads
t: 8:26
